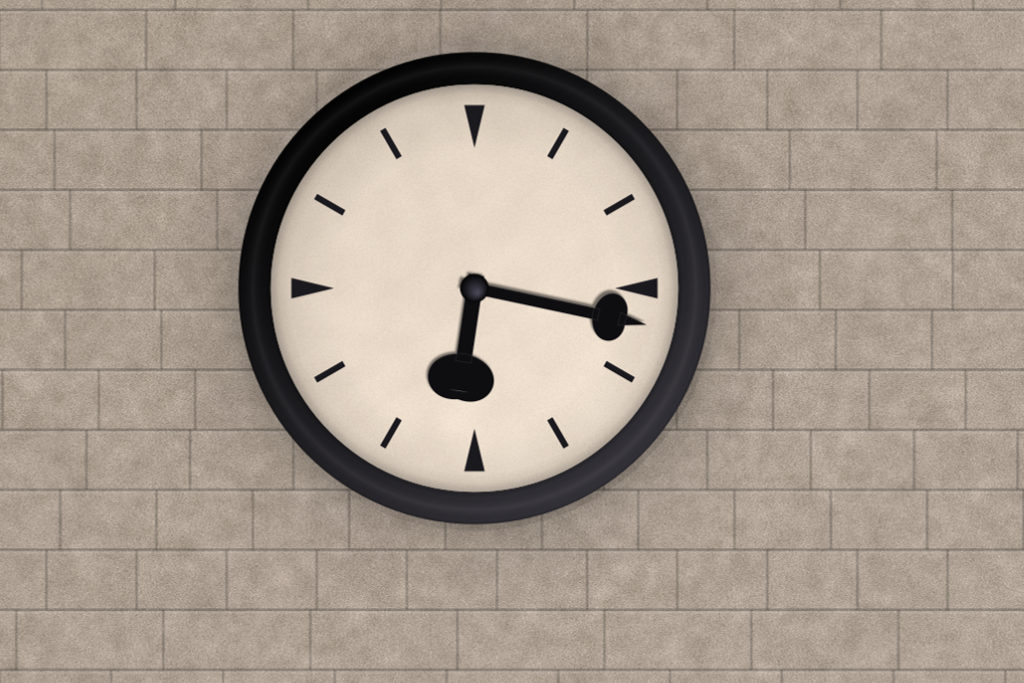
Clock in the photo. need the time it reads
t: 6:17
